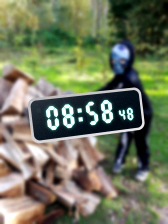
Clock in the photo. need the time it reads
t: 8:58:48
